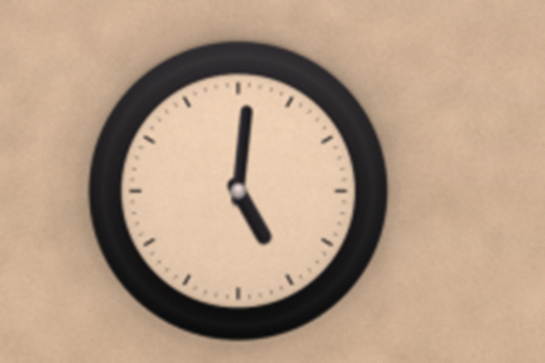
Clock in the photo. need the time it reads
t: 5:01
